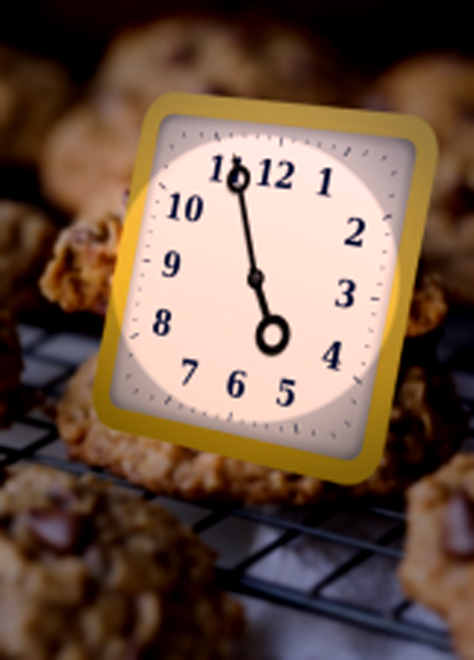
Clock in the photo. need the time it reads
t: 4:56
